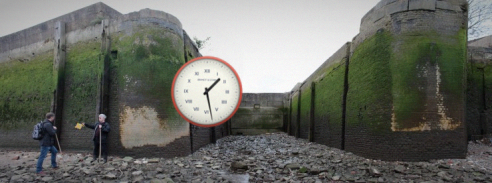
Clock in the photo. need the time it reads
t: 1:28
